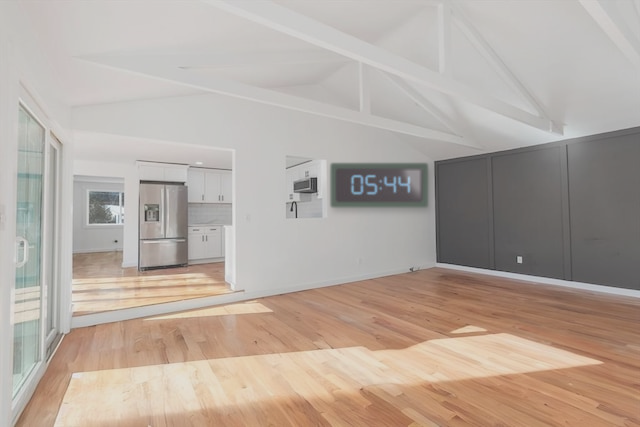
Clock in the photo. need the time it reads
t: 5:44
